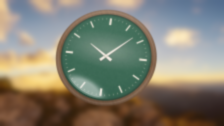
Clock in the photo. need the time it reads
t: 10:08
